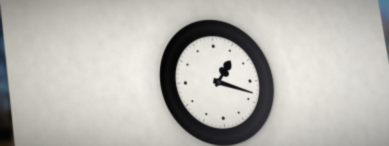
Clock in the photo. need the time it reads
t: 1:18
